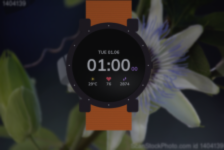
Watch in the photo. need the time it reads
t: 1:00
